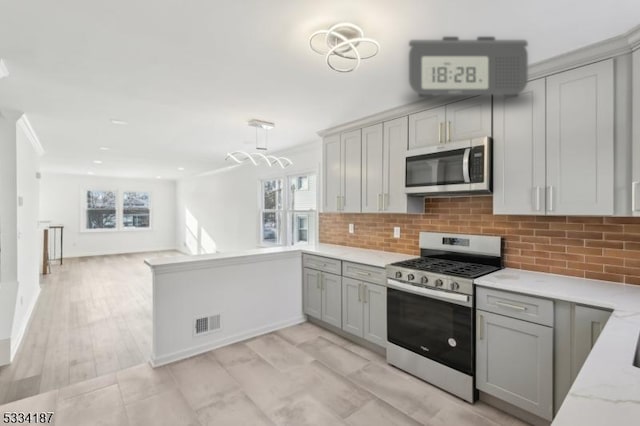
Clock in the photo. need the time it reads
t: 18:28
